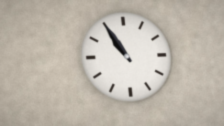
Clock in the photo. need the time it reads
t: 10:55
